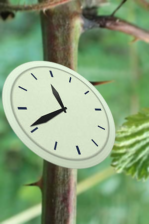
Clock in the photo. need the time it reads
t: 11:41
